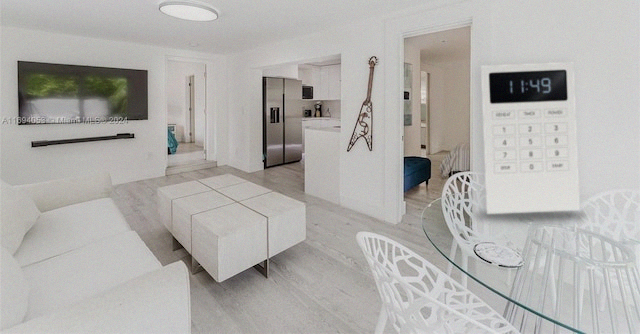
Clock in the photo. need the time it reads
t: 11:49
